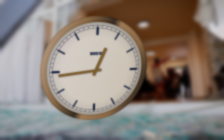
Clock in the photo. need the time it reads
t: 12:44
